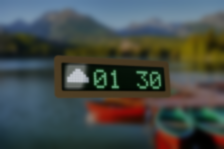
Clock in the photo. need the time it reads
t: 1:30
